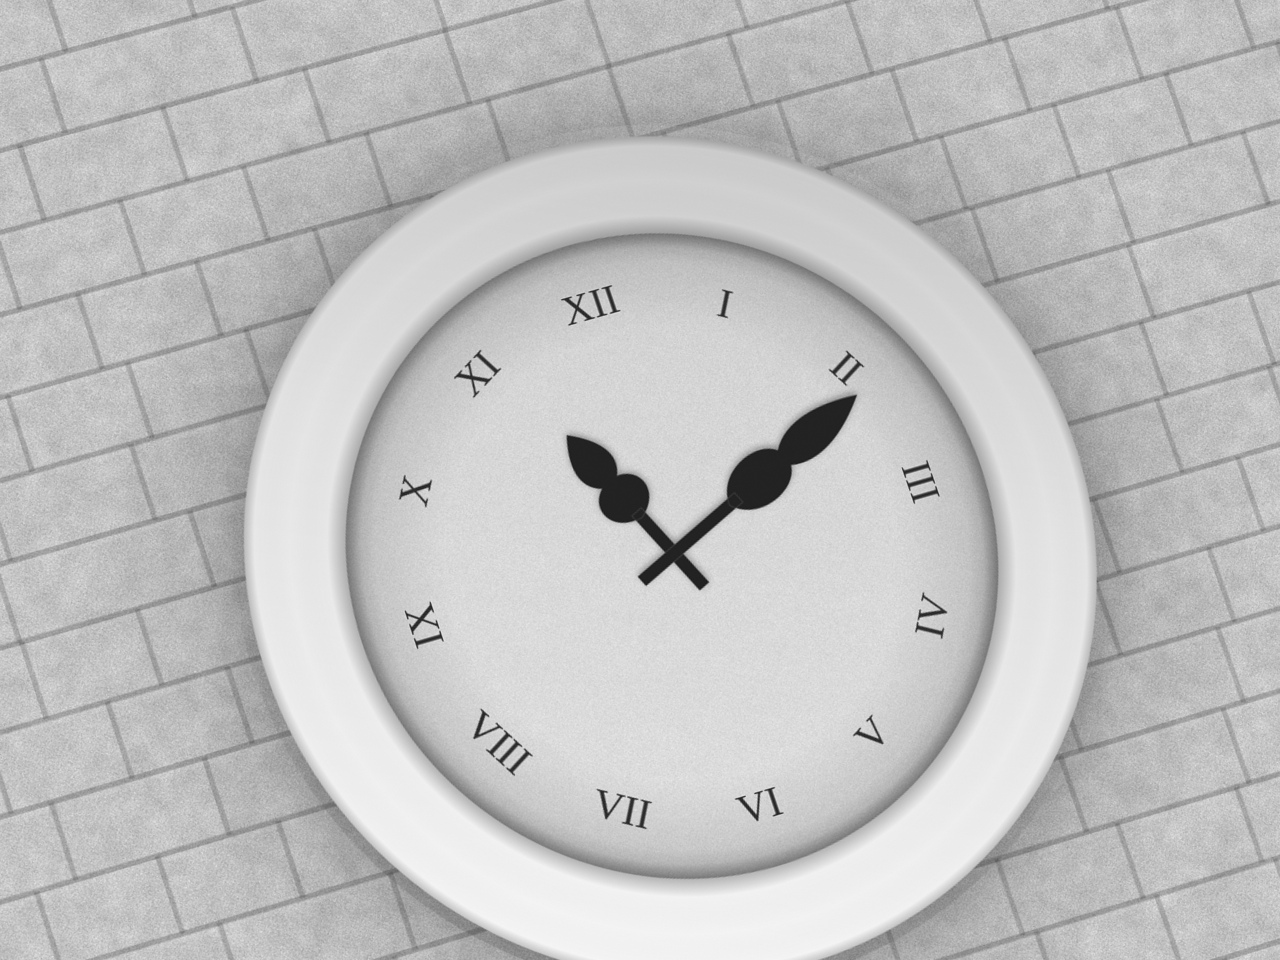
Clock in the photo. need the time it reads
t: 11:11
